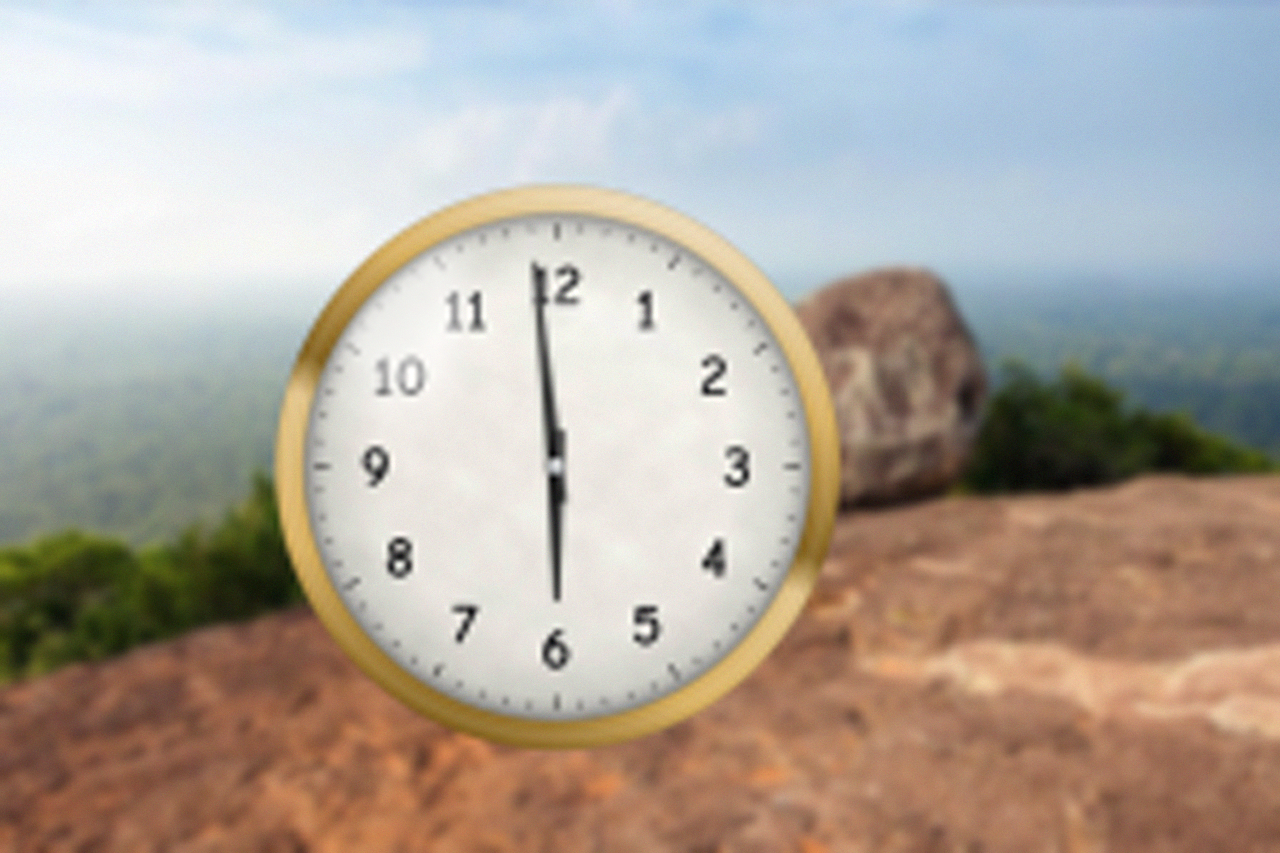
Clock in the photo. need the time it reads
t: 5:59
